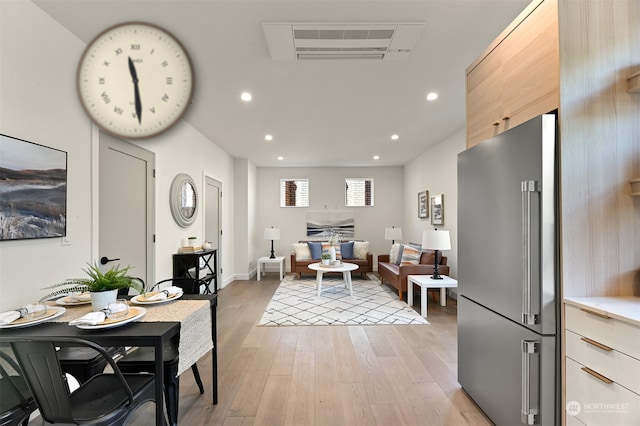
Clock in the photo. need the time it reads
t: 11:29
